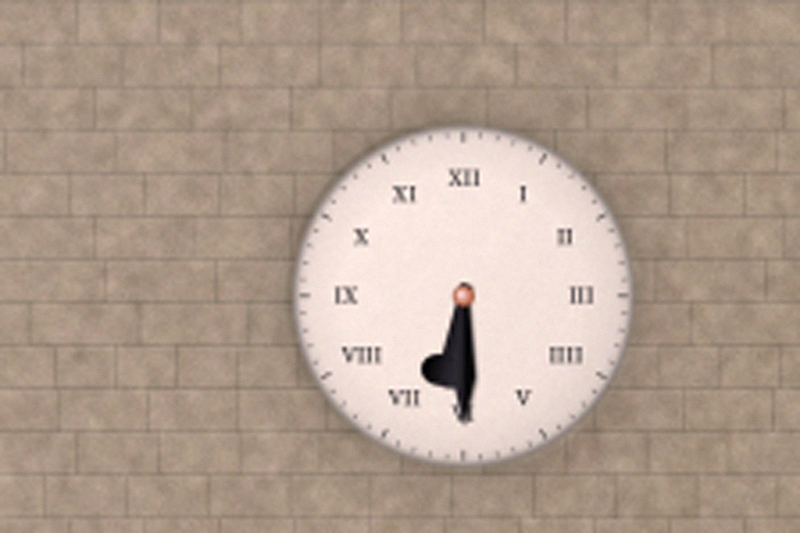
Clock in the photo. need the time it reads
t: 6:30
